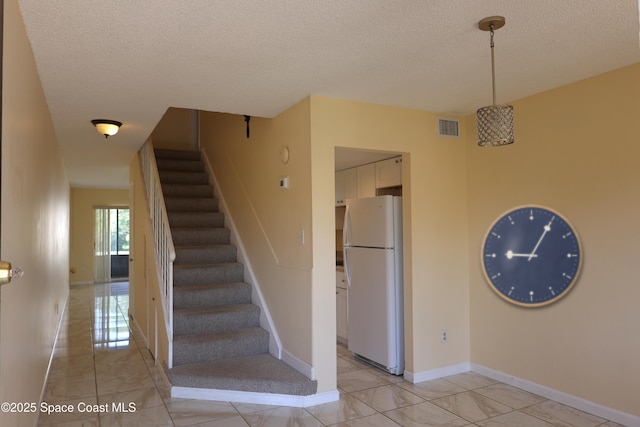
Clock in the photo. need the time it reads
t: 9:05
